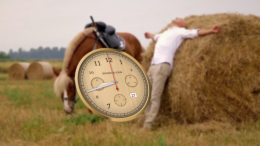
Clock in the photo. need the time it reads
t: 8:43
